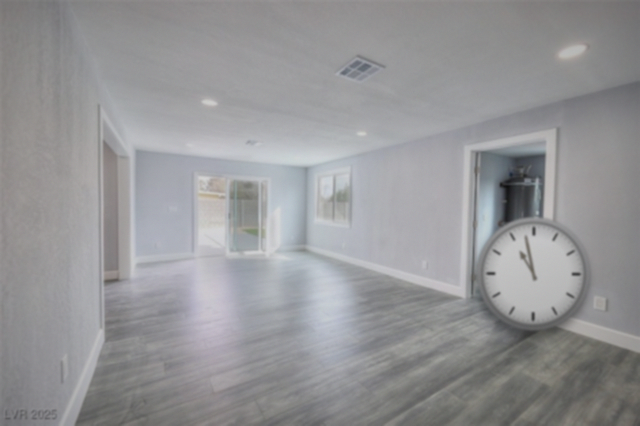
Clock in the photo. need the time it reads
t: 10:58
